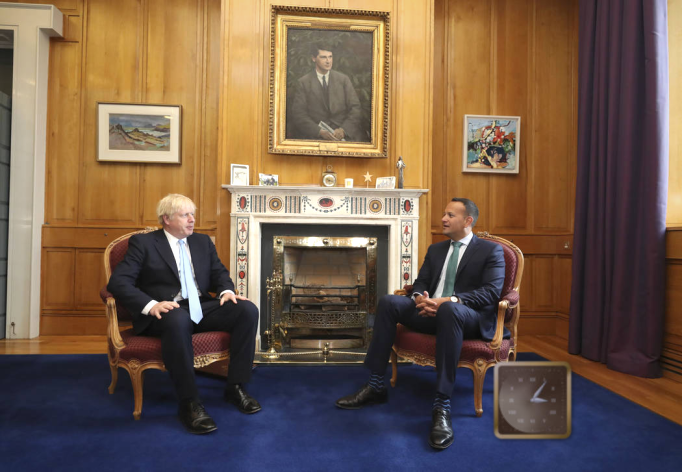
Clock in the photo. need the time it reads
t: 3:06
